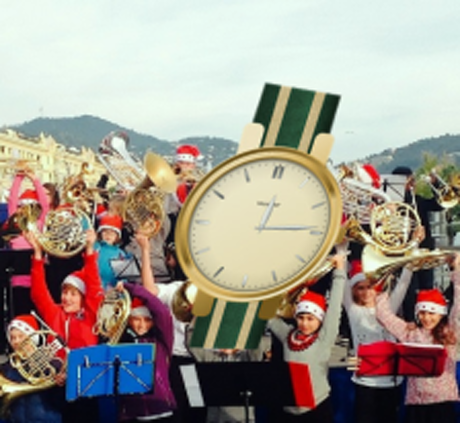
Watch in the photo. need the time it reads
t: 12:14
